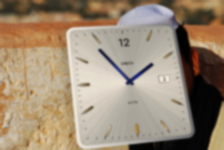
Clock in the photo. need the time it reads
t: 1:54
